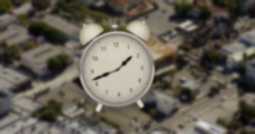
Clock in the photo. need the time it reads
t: 1:42
